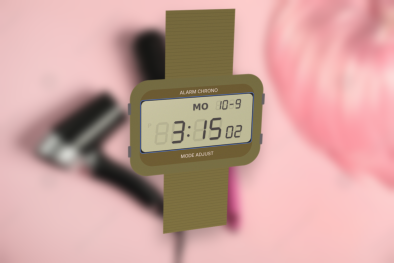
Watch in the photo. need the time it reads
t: 3:15:02
